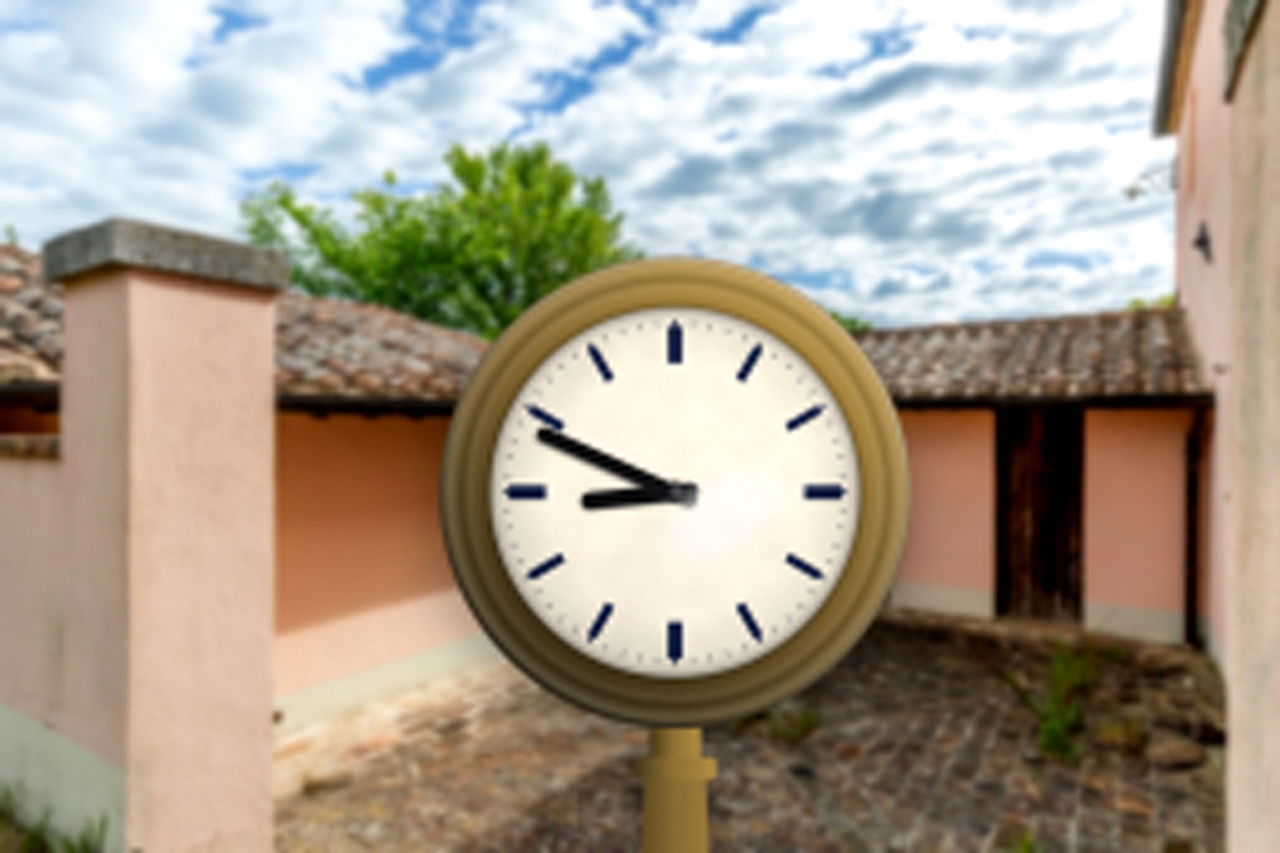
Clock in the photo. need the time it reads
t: 8:49
